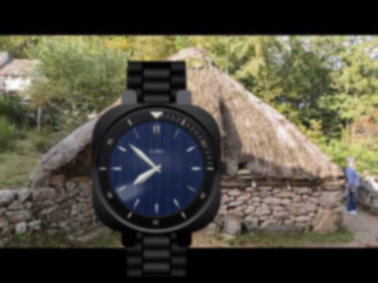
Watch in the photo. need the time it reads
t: 7:52
